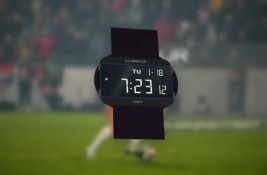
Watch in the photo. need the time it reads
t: 7:23:12
